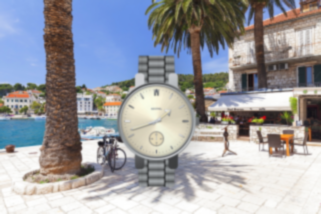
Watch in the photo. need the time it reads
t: 1:42
